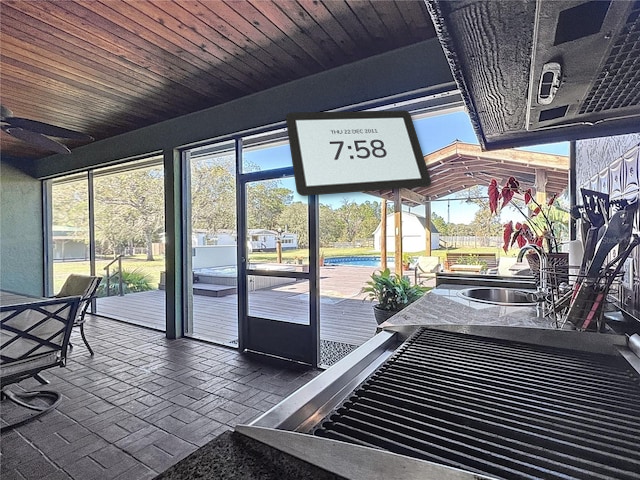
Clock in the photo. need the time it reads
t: 7:58
